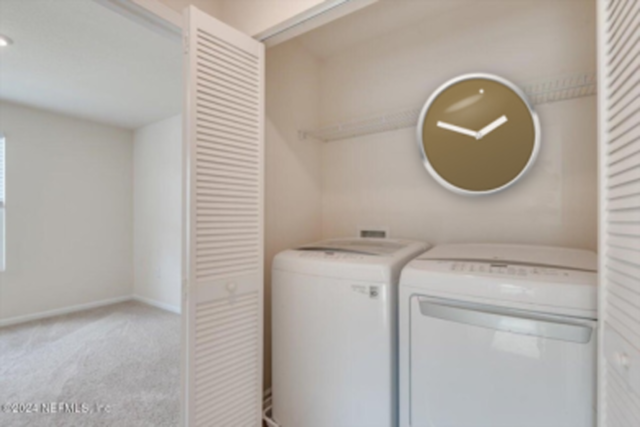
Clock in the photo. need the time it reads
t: 1:47
